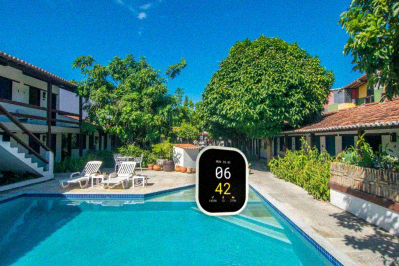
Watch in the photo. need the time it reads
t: 6:42
